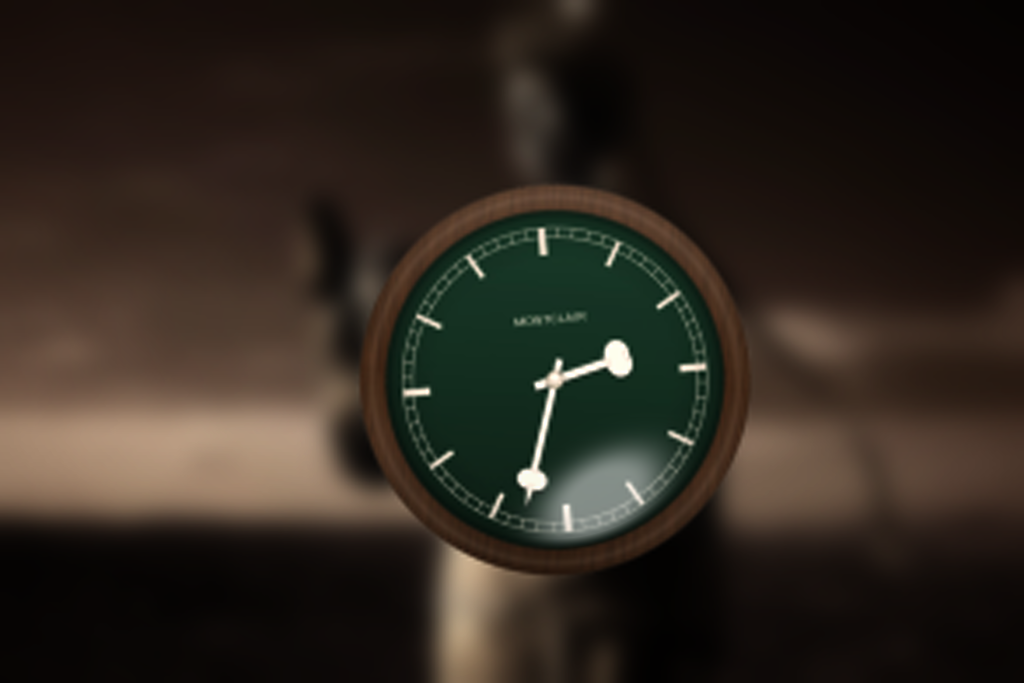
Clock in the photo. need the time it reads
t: 2:33
